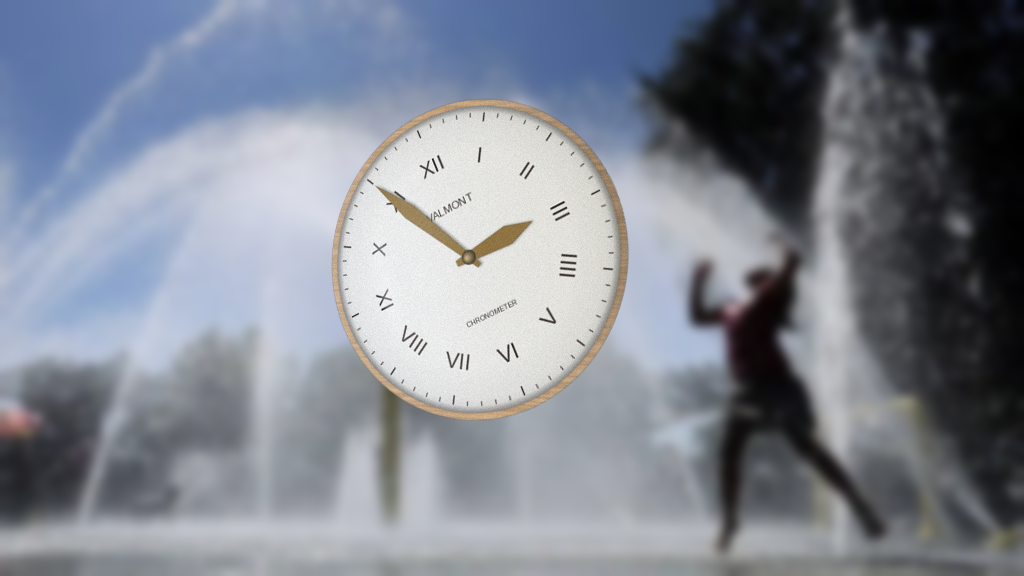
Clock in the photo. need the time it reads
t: 2:55
